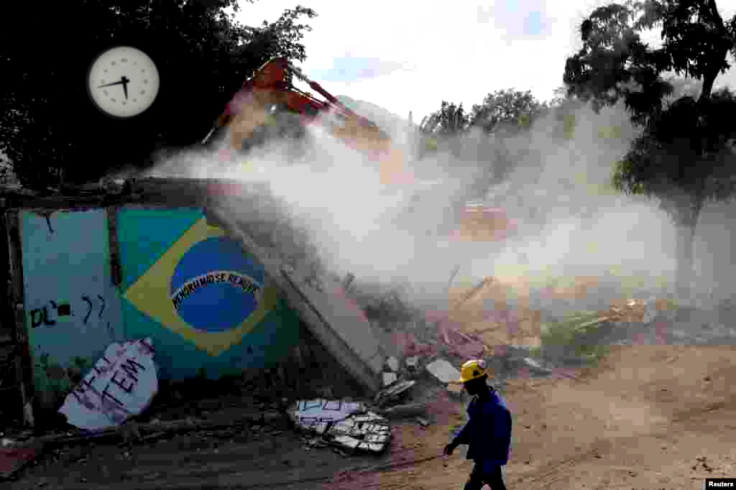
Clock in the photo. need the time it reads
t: 5:43
